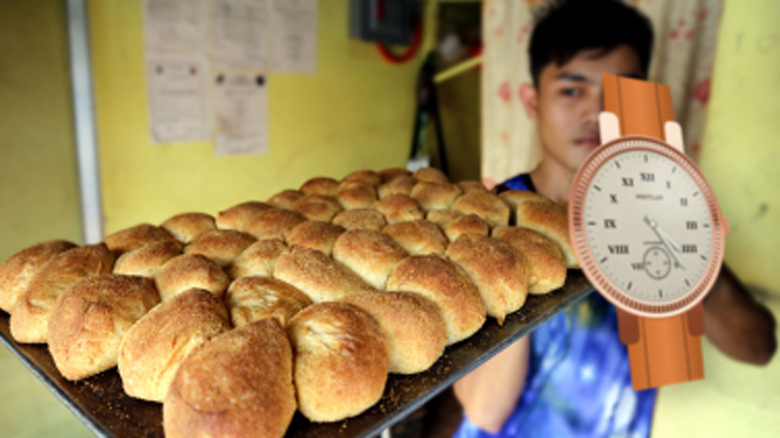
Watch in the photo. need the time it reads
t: 4:24
